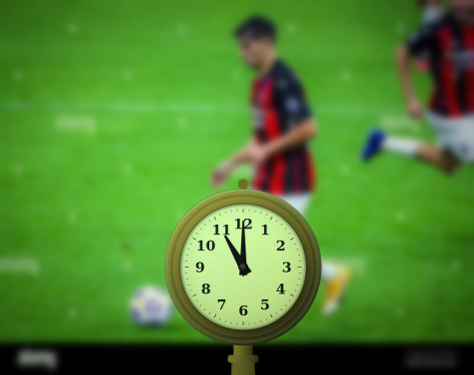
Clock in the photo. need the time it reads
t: 11:00
